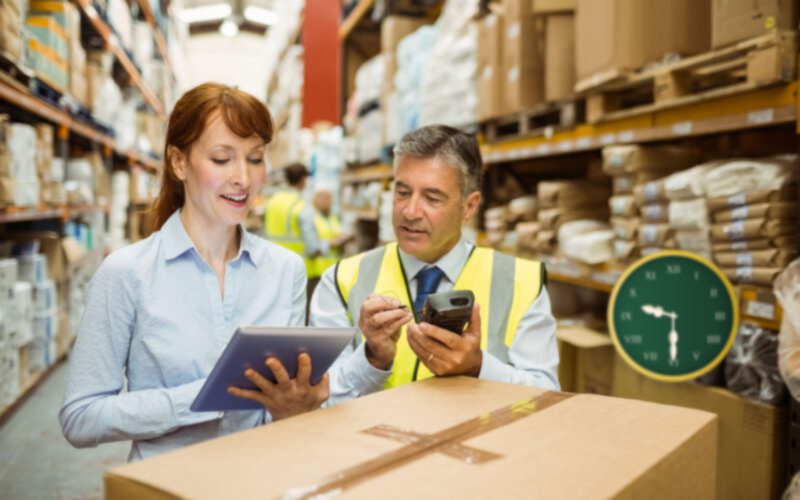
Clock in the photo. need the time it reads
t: 9:30
